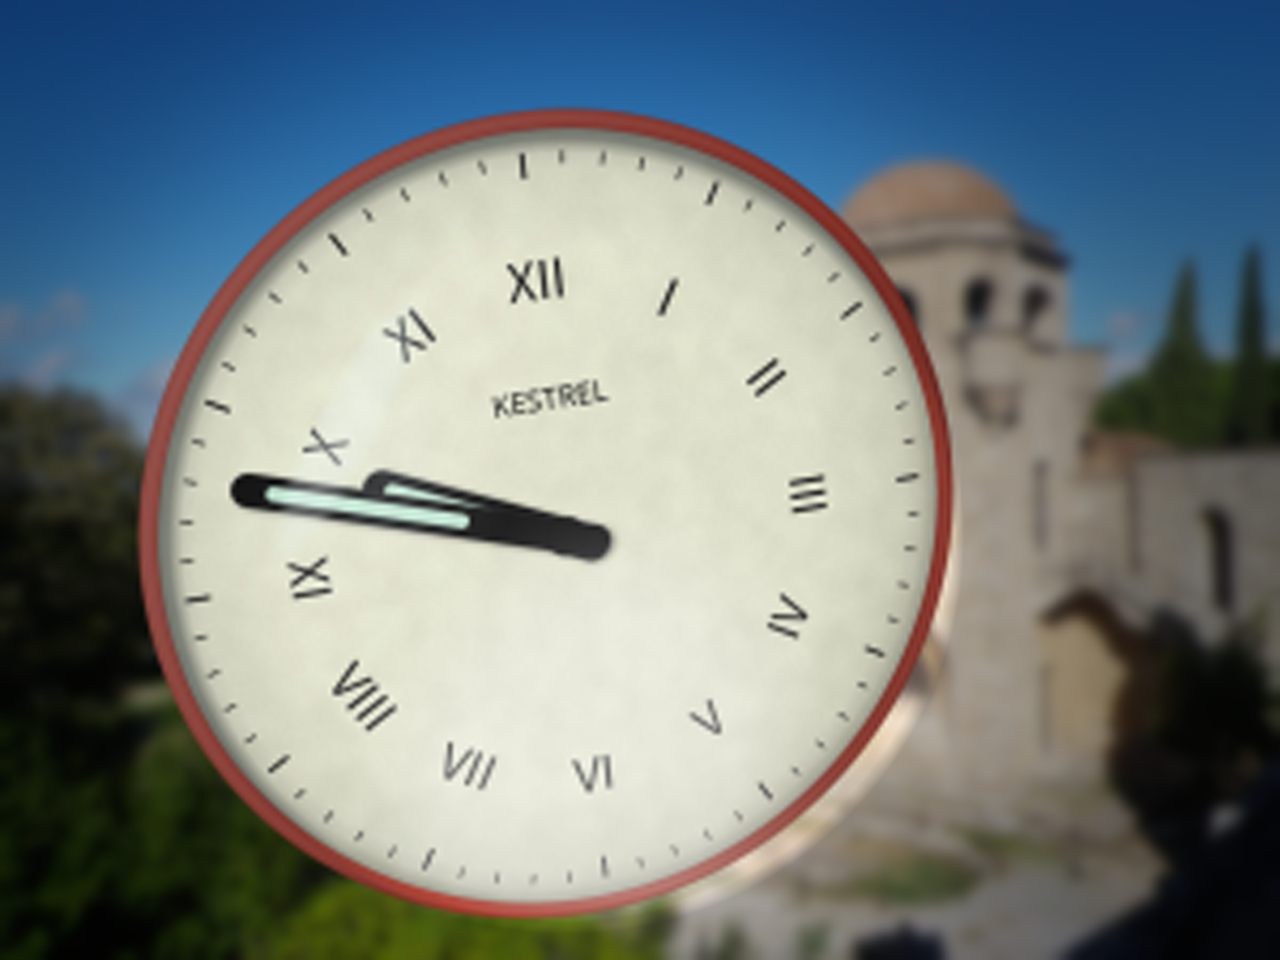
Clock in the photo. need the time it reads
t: 9:48
